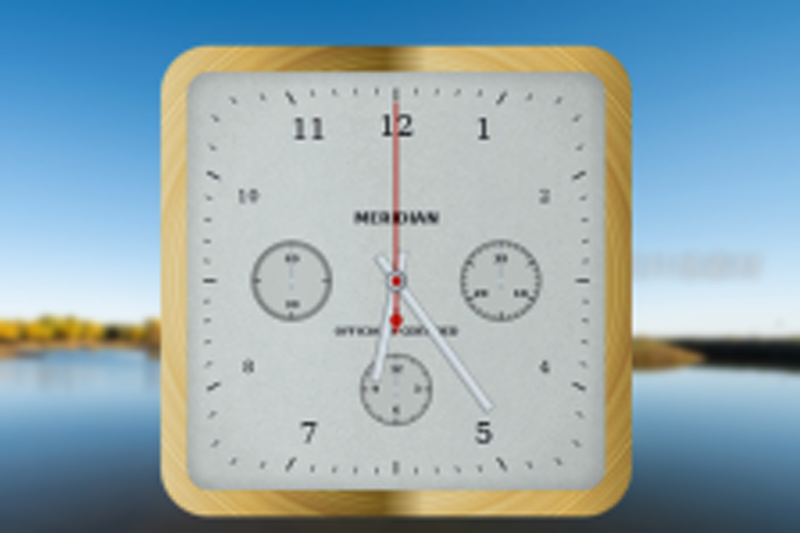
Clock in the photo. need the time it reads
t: 6:24
